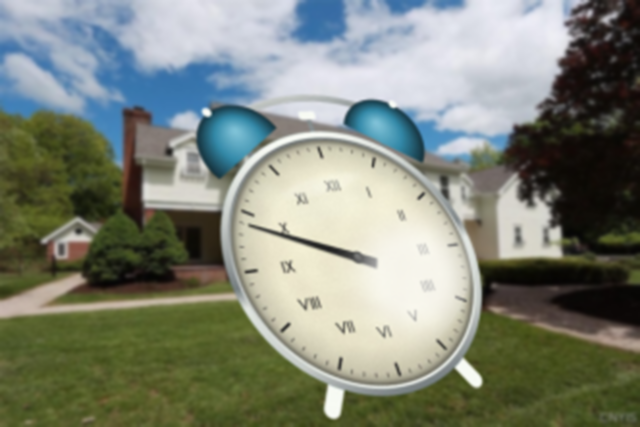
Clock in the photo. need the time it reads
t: 9:49
